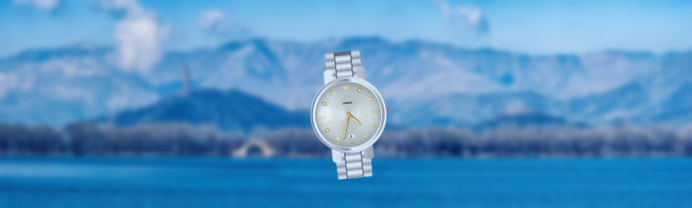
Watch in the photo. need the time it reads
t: 4:33
